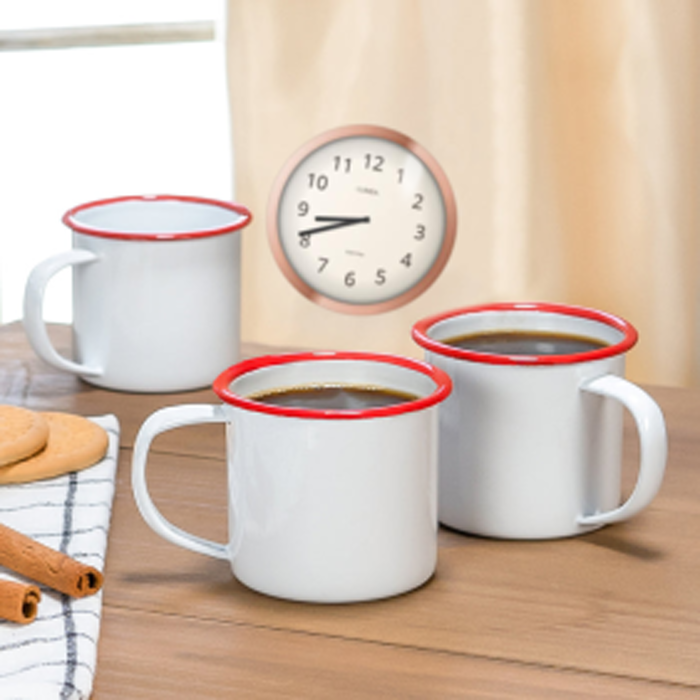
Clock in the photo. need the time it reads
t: 8:41
